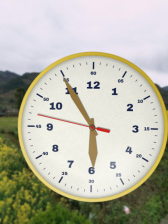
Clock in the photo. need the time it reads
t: 5:54:47
